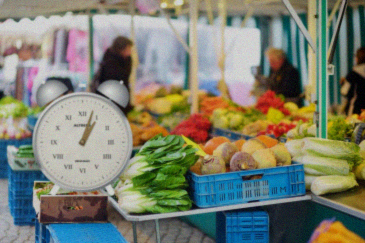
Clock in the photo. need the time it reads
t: 1:03
